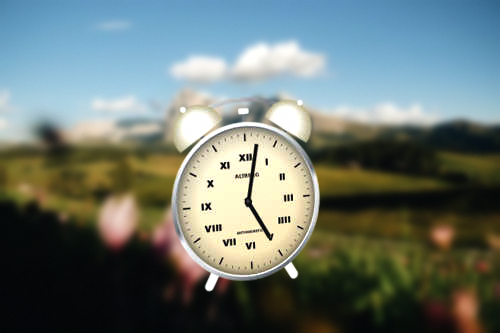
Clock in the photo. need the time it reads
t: 5:02
